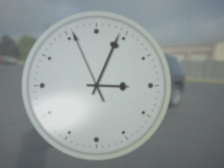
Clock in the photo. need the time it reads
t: 3:03:56
